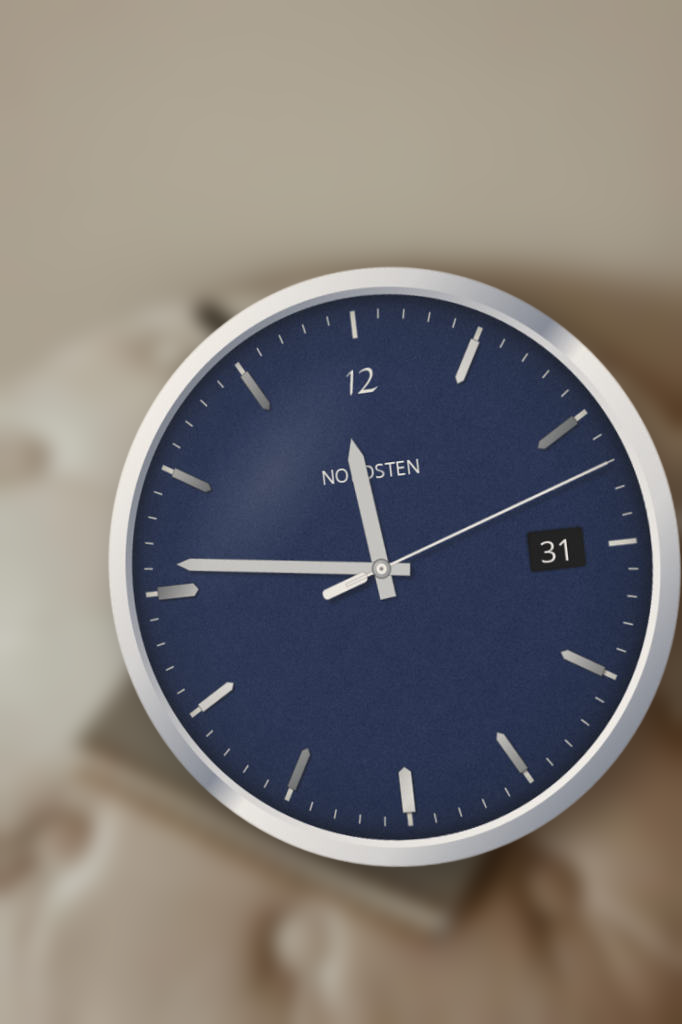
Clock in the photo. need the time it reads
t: 11:46:12
